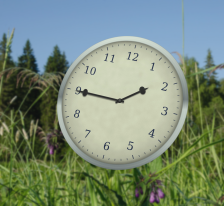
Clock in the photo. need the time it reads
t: 1:45
